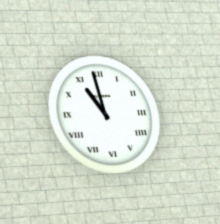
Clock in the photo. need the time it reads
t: 10:59
